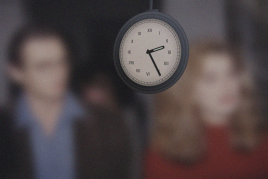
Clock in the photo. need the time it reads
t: 2:25
